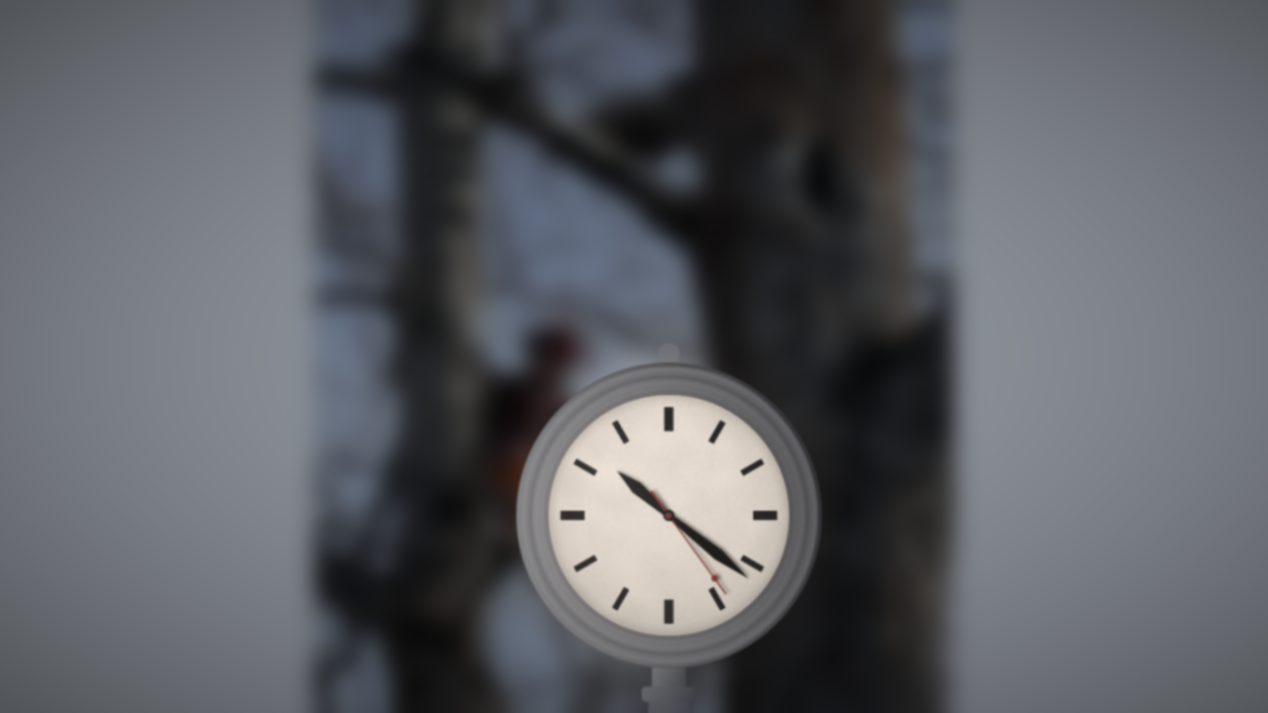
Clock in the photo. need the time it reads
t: 10:21:24
